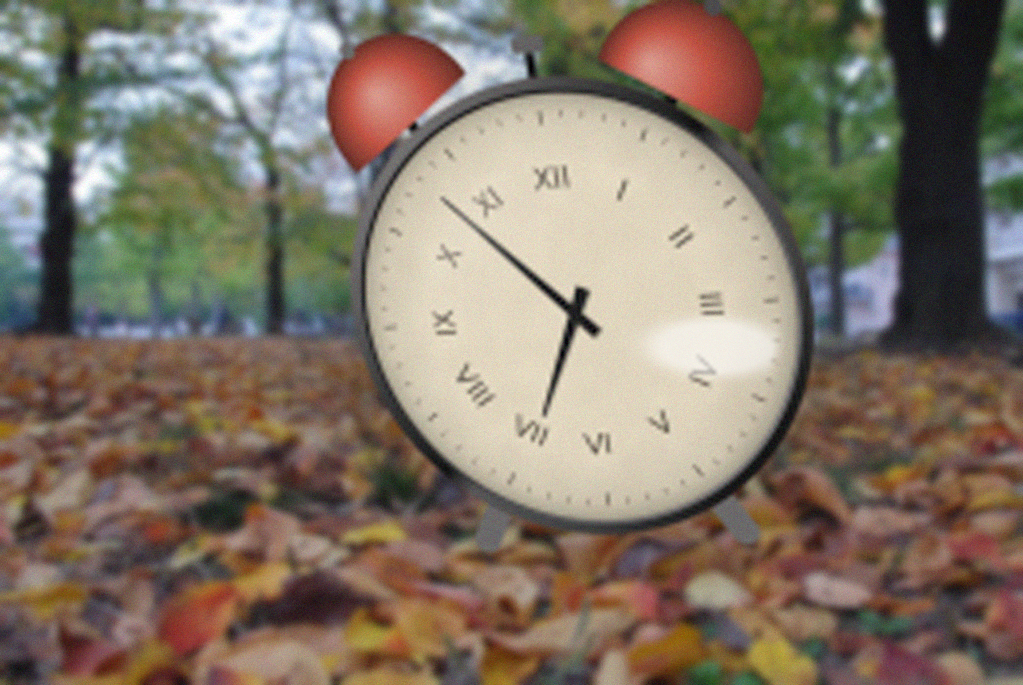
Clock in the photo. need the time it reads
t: 6:53
